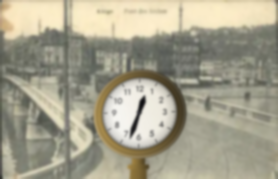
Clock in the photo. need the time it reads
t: 12:33
